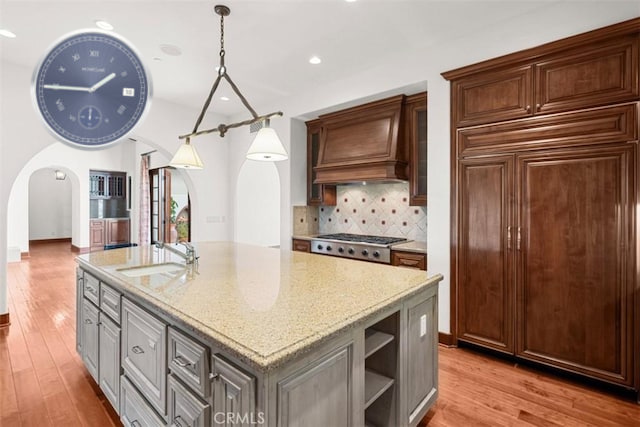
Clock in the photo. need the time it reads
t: 1:45
